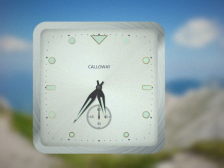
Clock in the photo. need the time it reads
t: 5:36
